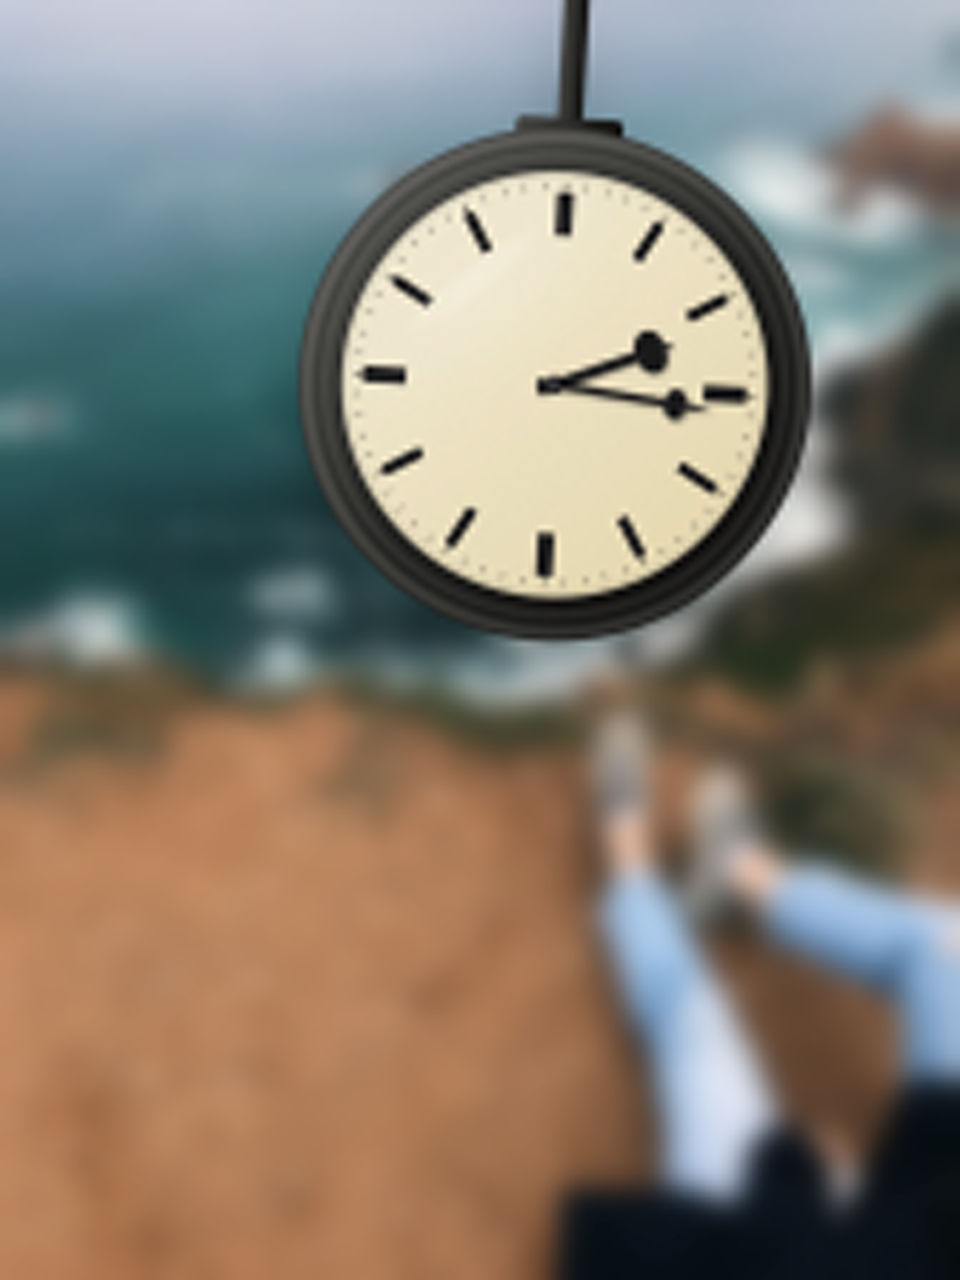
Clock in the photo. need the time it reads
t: 2:16
